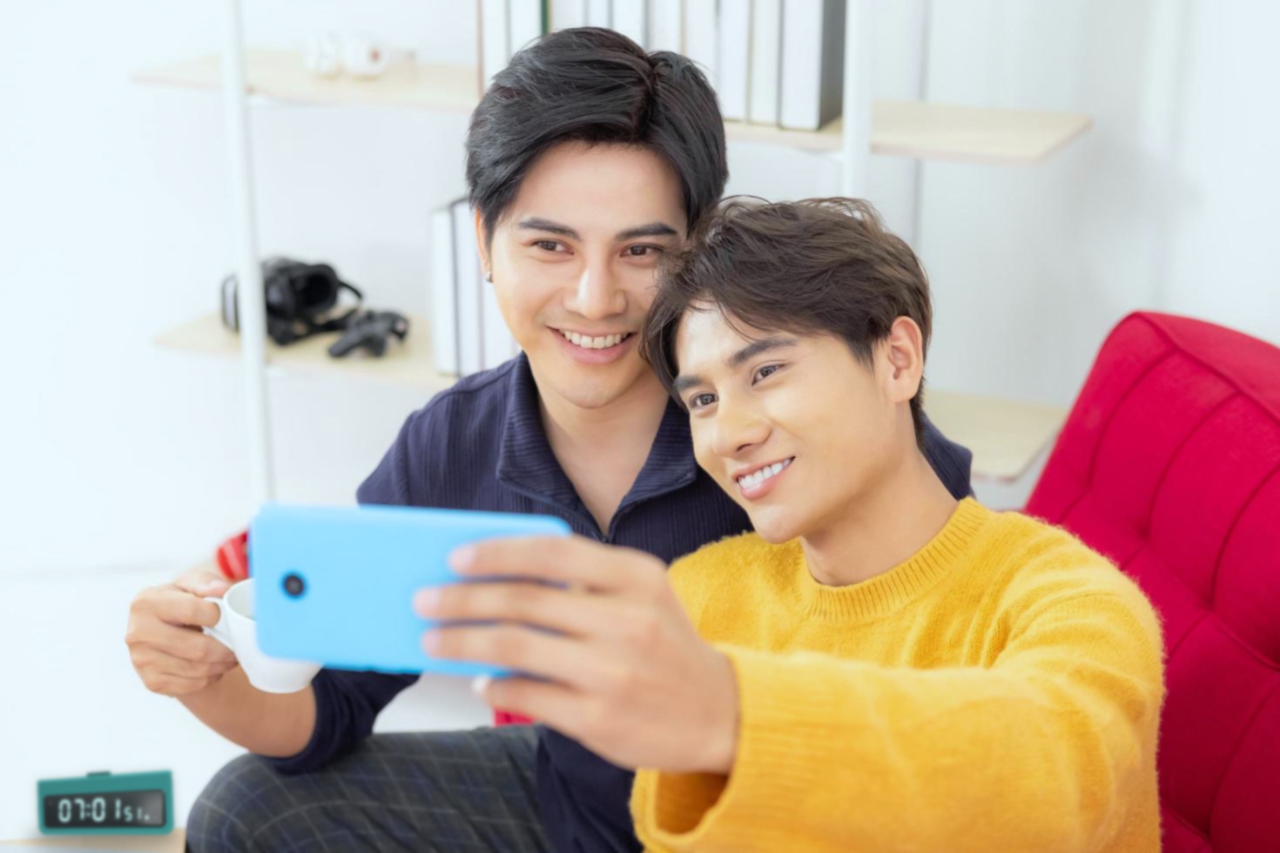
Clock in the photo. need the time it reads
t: 7:01
